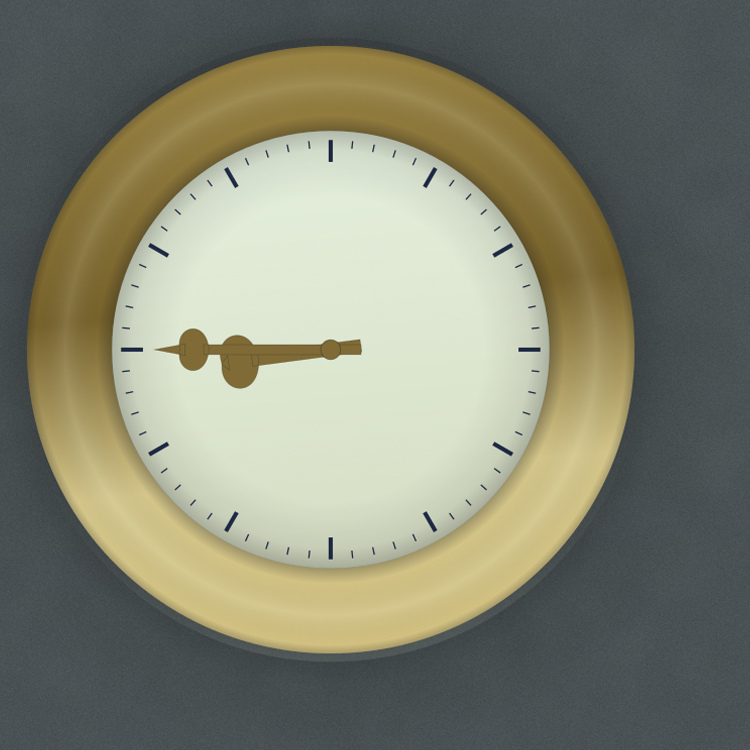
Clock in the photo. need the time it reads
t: 8:45
